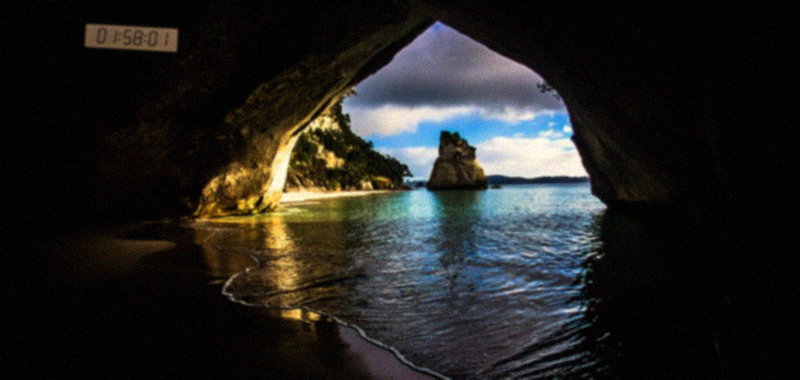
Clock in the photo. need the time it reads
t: 1:58:01
